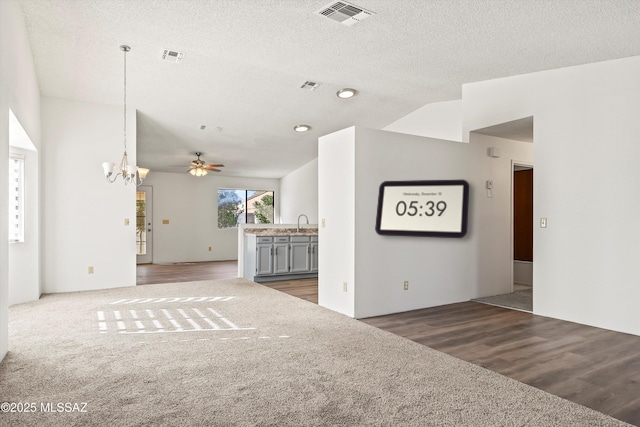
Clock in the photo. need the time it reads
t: 5:39
